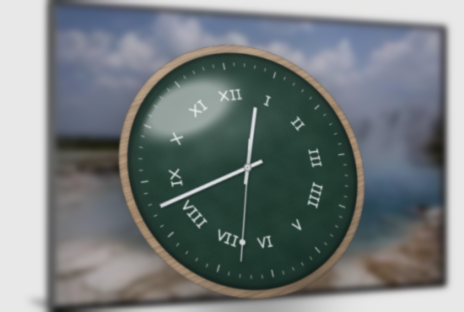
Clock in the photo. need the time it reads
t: 12:42:33
